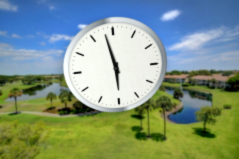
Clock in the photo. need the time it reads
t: 5:58
